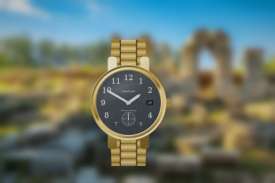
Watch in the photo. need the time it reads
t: 1:50
